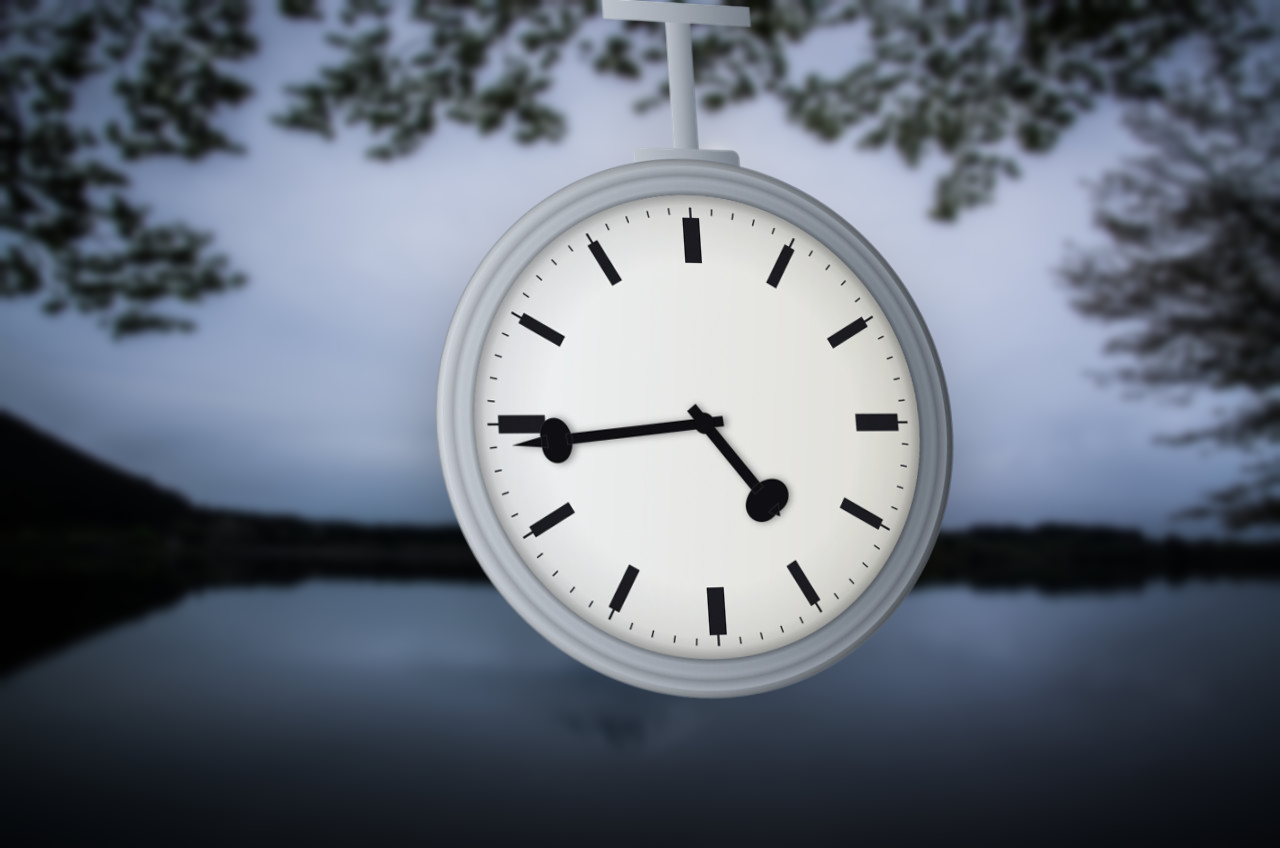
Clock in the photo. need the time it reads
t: 4:44
